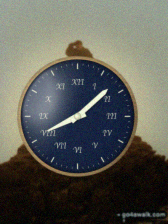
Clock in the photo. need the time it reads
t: 8:08
